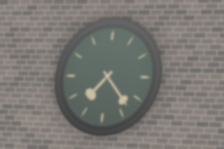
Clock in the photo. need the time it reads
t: 7:23
